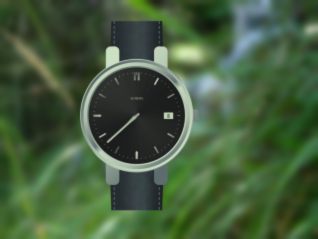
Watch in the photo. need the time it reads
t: 7:38
